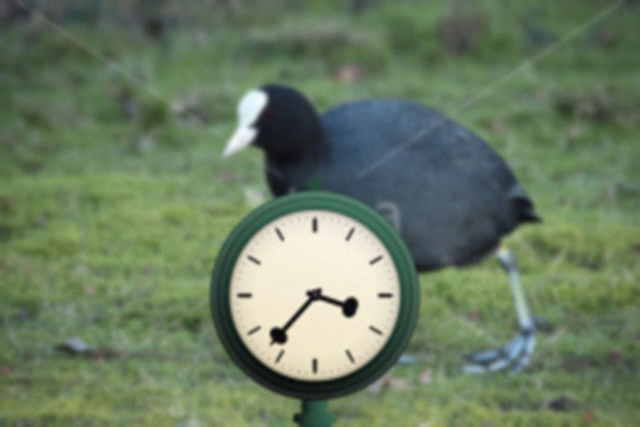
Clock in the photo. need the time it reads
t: 3:37
